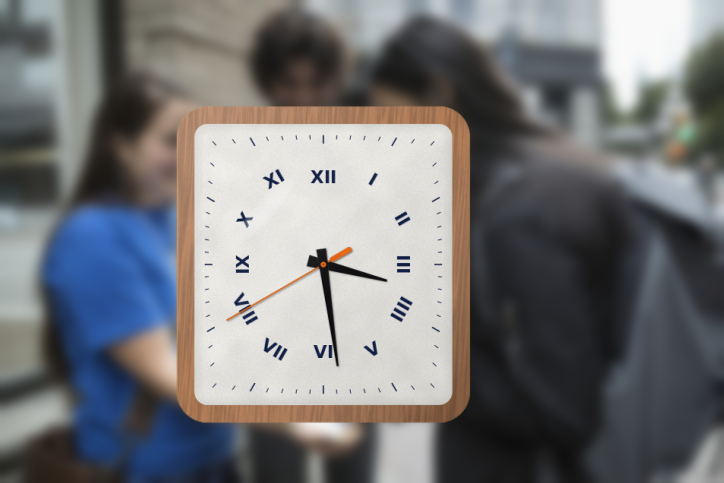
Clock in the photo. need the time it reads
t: 3:28:40
